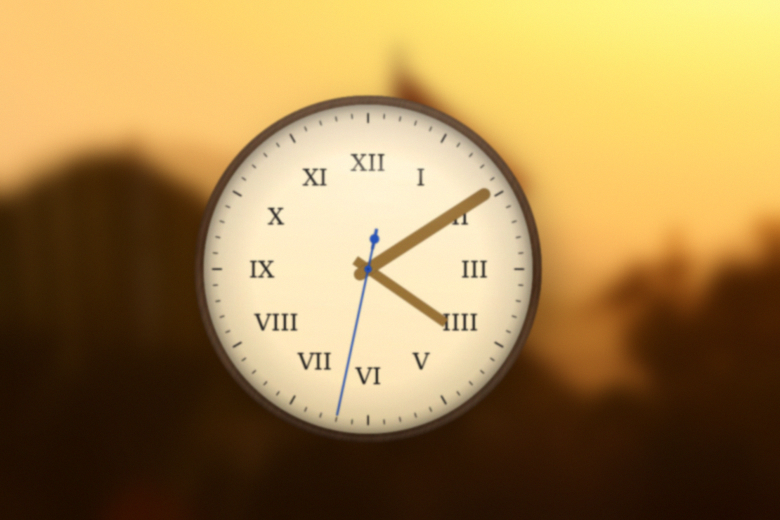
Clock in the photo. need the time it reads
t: 4:09:32
